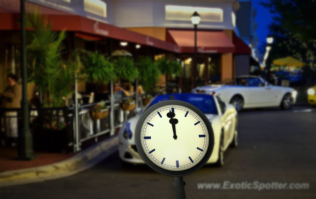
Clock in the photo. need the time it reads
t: 11:59
